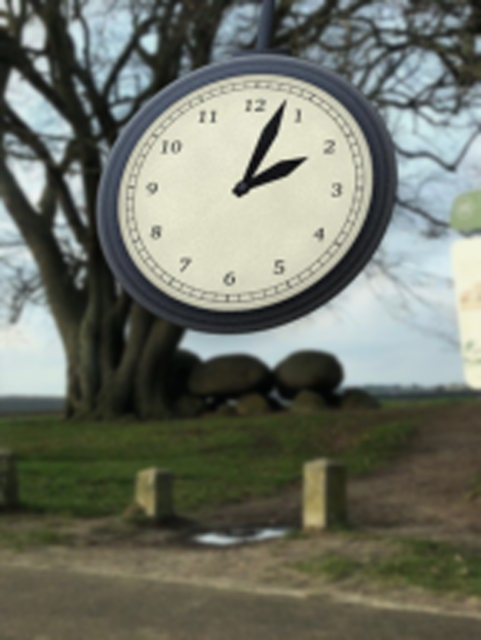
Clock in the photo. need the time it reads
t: 2:03
